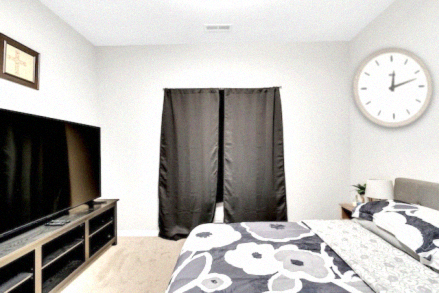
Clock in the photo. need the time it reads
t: 12:12
